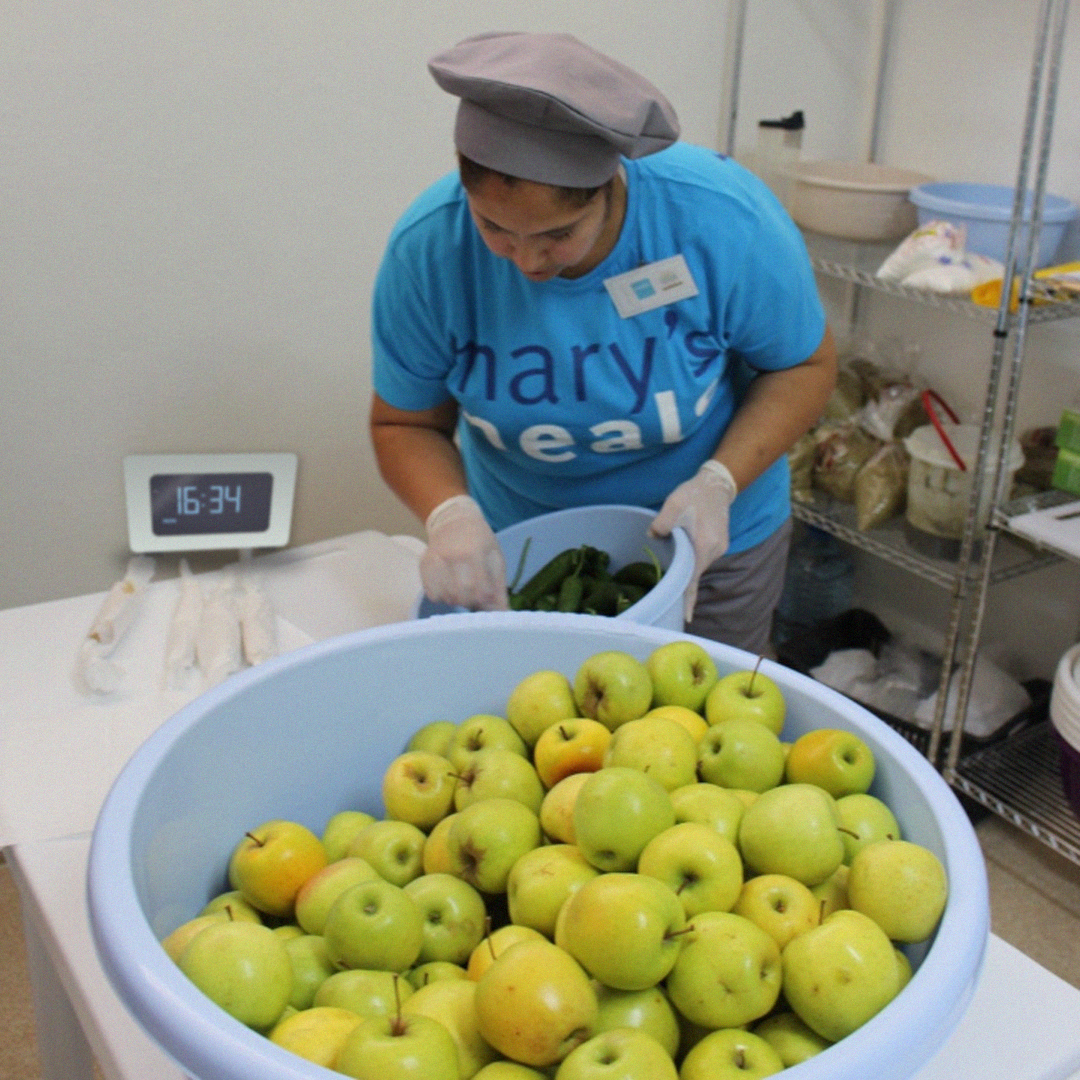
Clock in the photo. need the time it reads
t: 16:34
